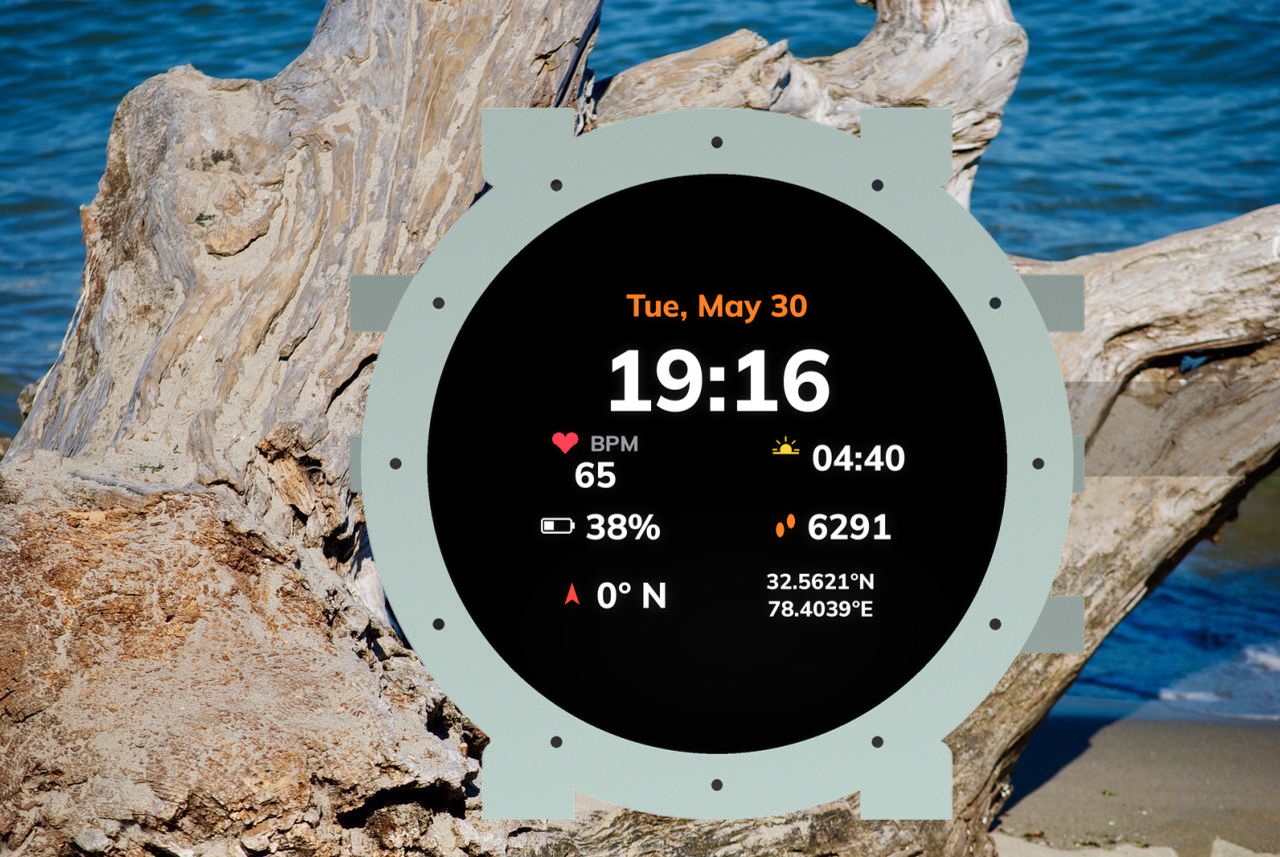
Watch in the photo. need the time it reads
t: 19:16
